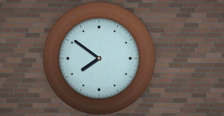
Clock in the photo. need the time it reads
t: 7:51
